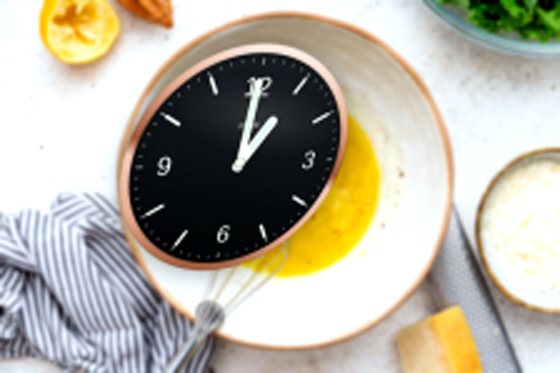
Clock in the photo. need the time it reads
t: 1:00
